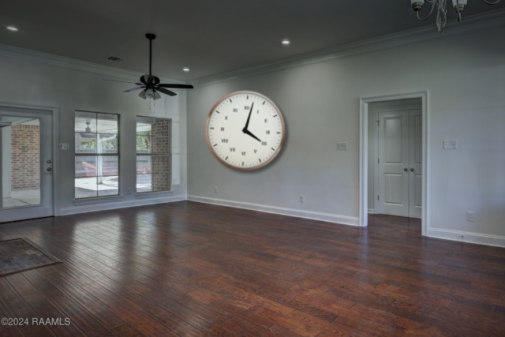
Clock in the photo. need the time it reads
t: 4:02
